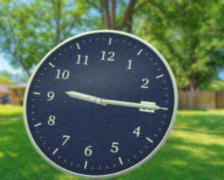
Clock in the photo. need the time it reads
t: 9:15
